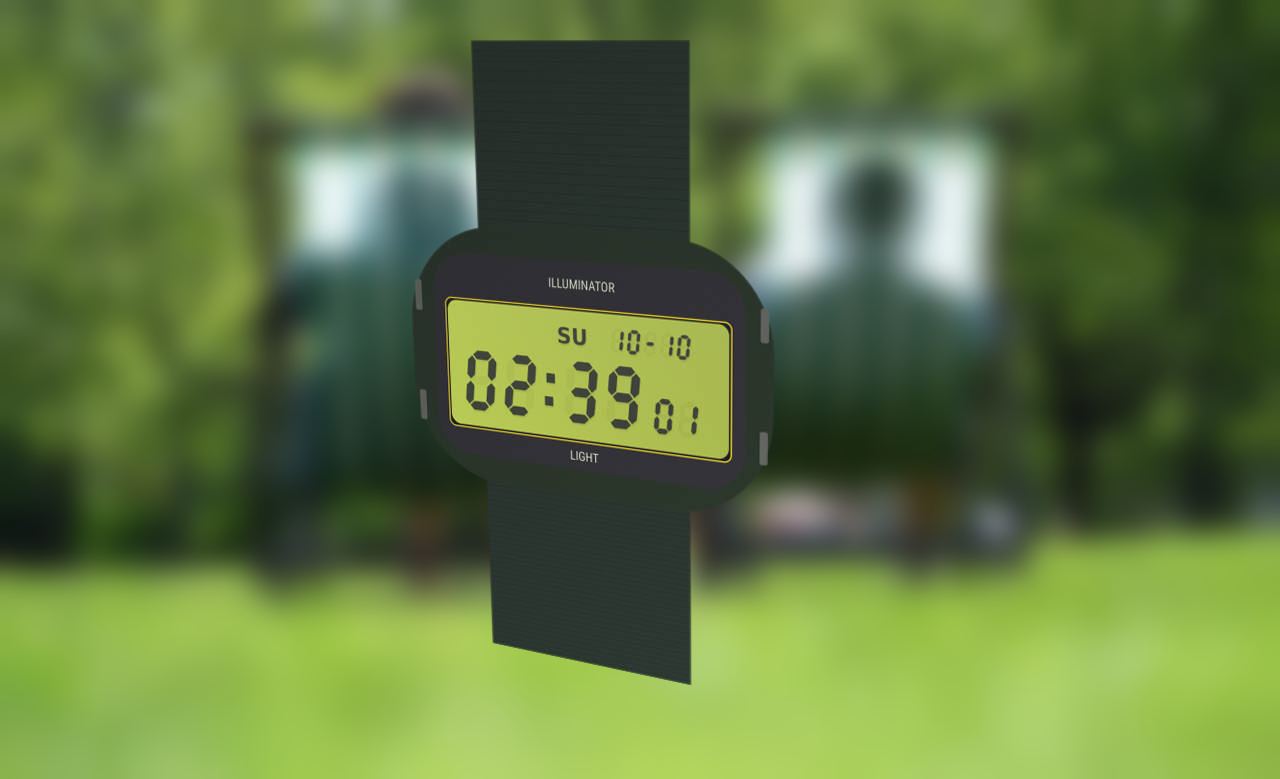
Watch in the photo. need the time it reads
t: 2:39:01
